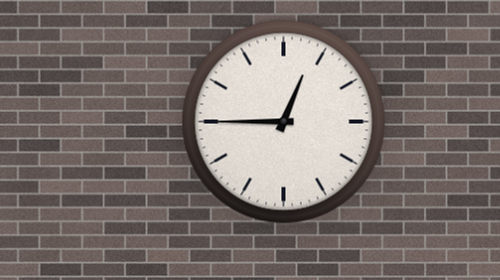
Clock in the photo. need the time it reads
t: 12:45
